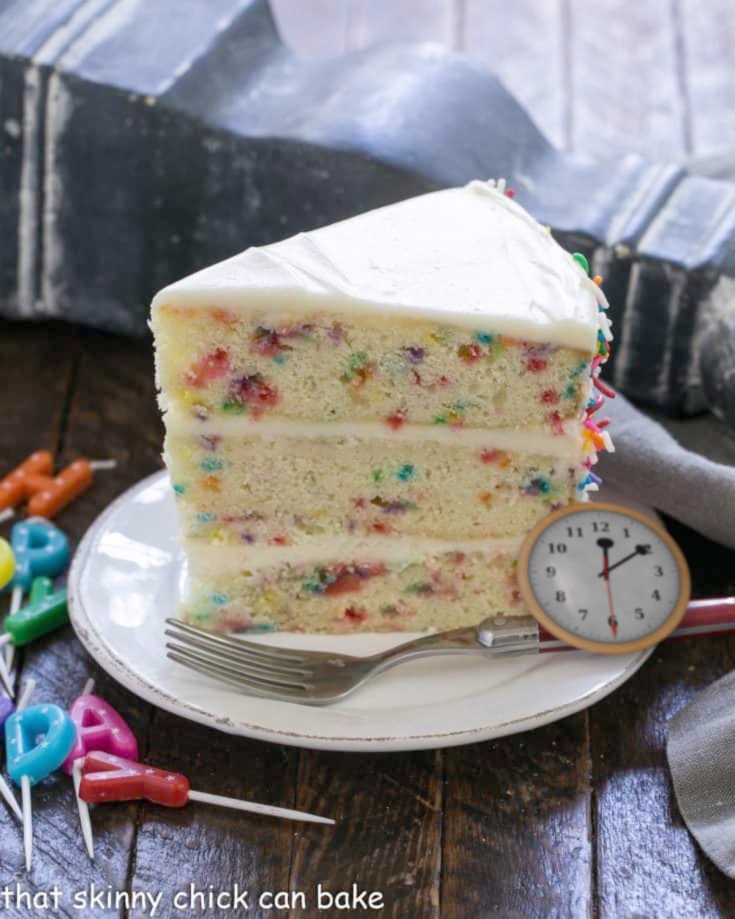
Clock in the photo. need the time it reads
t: 12:09:30
